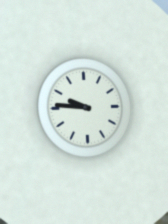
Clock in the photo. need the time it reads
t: 9:46
